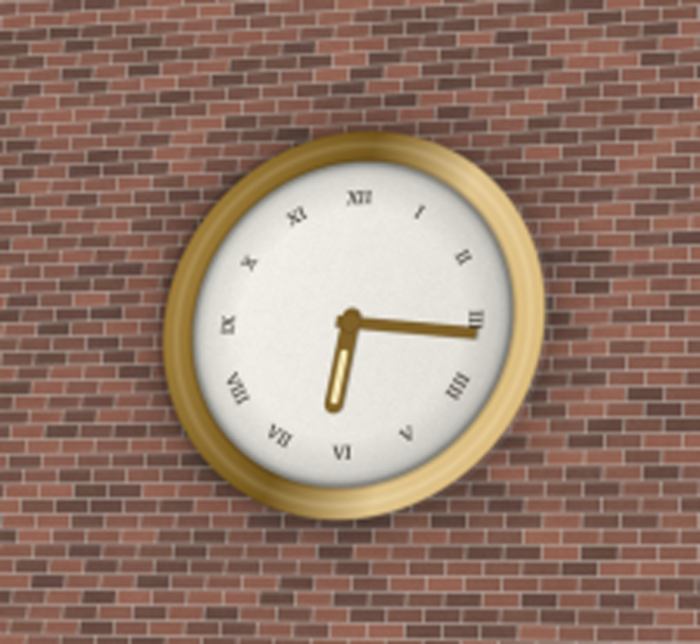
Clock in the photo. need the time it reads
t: 6:16
